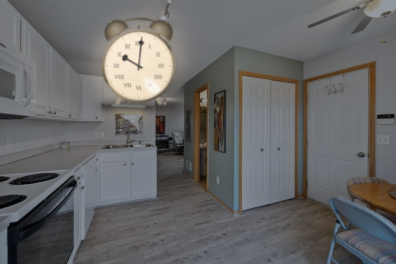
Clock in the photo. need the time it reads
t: 10:01
